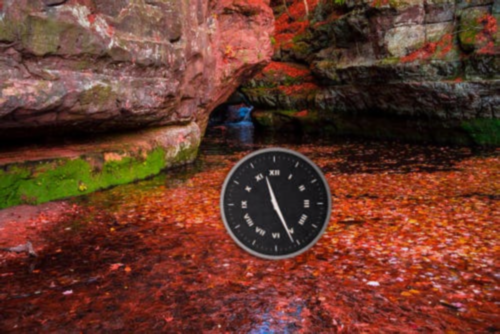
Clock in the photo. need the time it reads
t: 11:26
